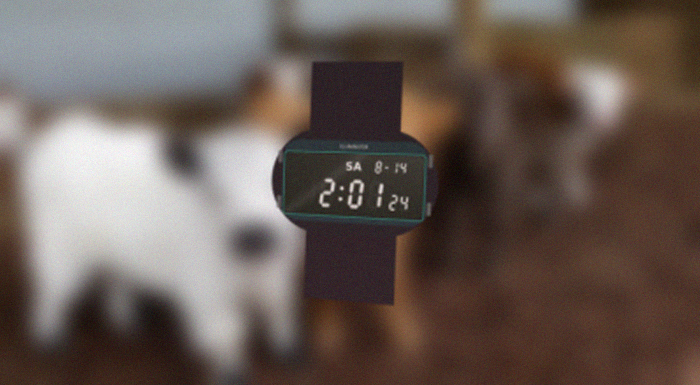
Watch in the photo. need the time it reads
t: 2:01:24
